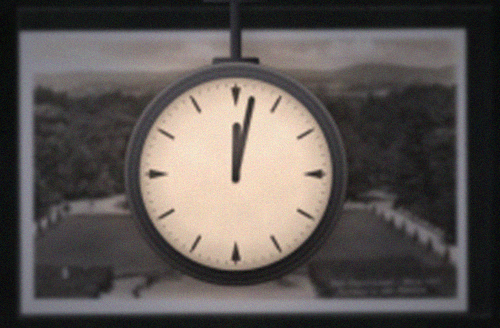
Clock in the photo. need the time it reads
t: 12:02
